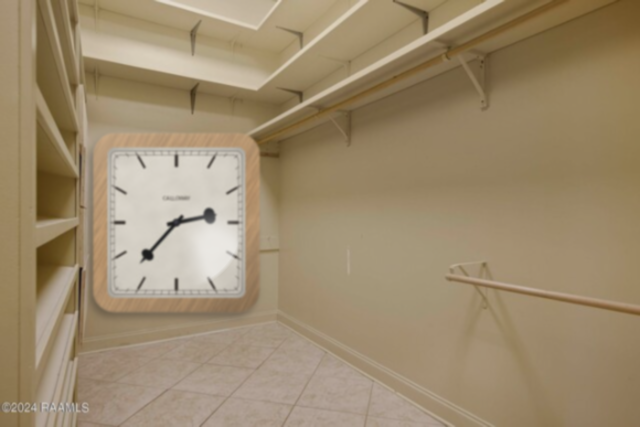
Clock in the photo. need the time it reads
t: 2:37
